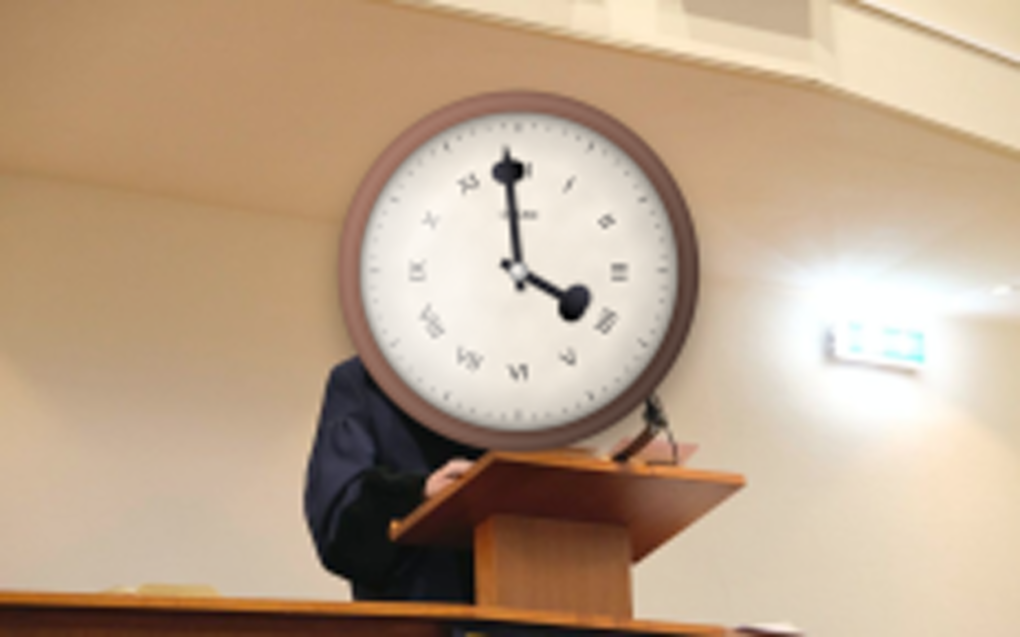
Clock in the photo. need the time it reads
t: 3:59
